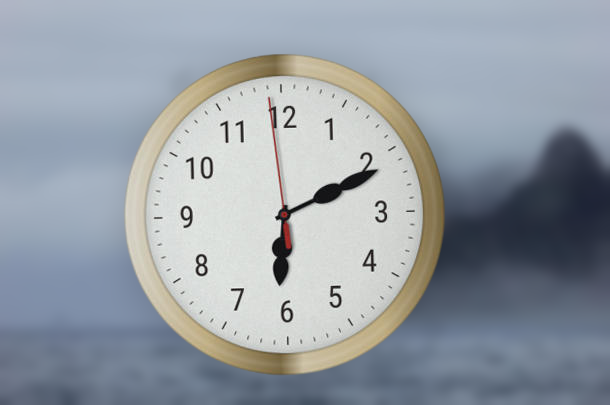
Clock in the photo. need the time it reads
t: 6:10:59
